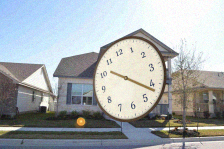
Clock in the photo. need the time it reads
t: 10:22
